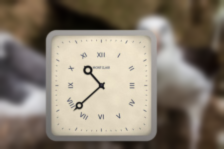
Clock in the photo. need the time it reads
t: 10:38
